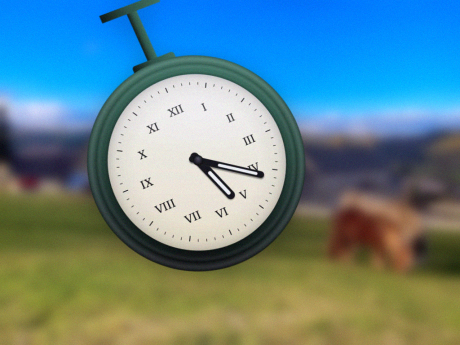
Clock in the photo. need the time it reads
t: 5:21
